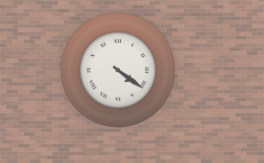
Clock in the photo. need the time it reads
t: 4:21
